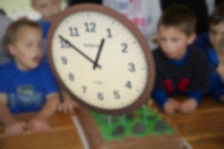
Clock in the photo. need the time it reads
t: 12:51
